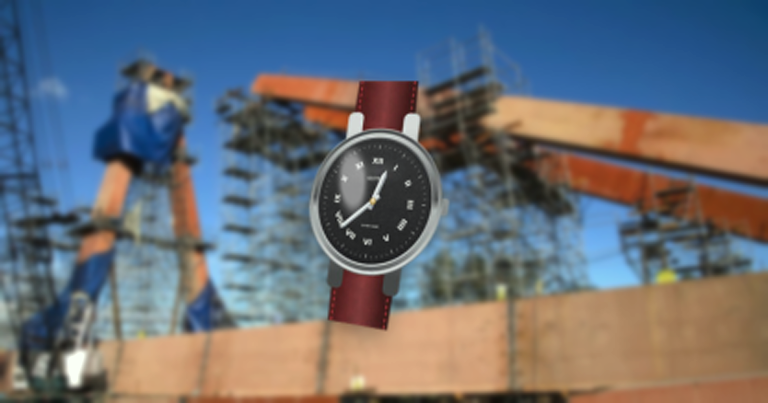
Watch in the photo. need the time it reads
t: 12:38
